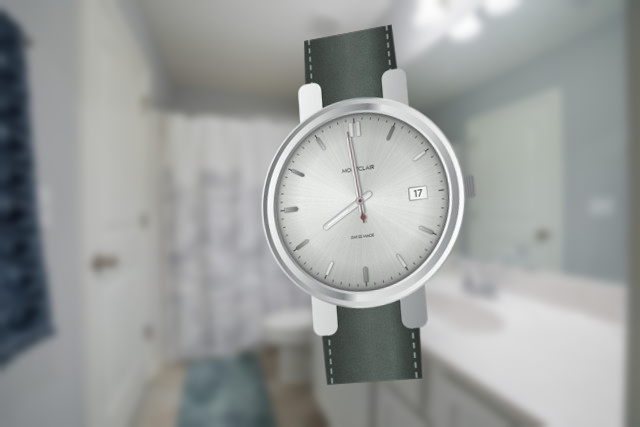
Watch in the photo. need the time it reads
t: 7:58:59
